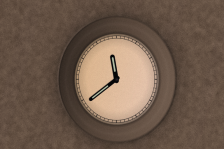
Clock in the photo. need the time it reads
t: 11:39
